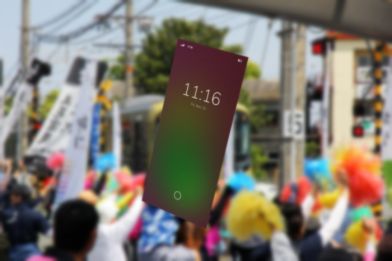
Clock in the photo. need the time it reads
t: 11:16
